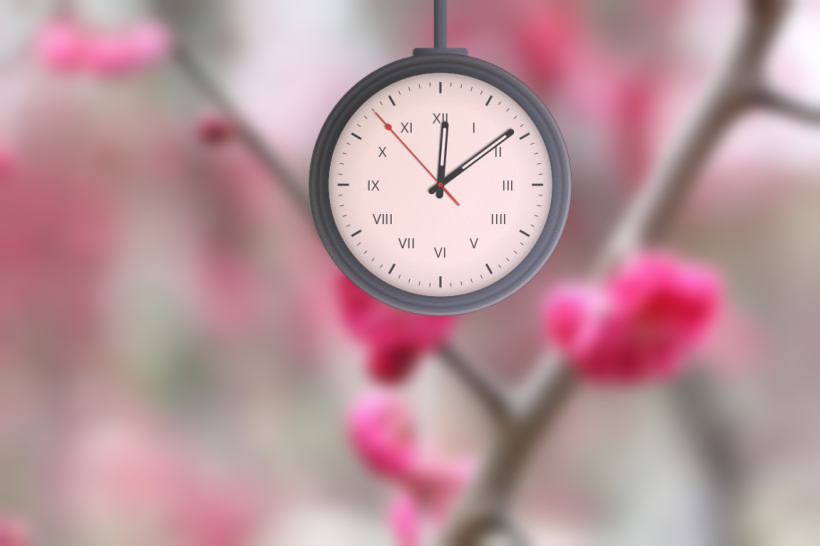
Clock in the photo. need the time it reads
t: 12:08:53
